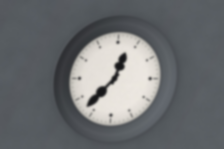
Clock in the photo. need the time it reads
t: 12:37
